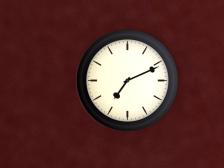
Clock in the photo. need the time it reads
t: 7:11
